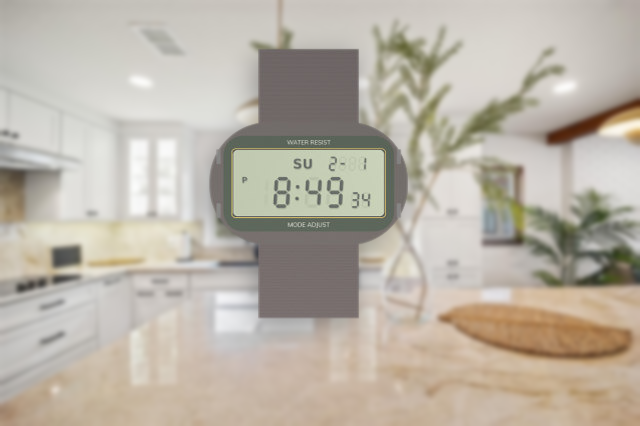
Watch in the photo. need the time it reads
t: 8:49:34
